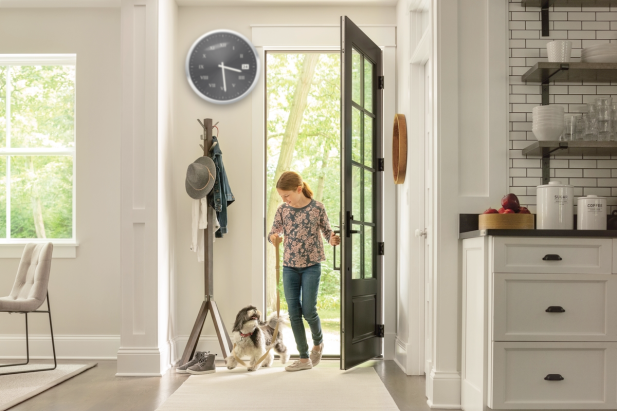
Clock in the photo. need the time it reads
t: 3:29
